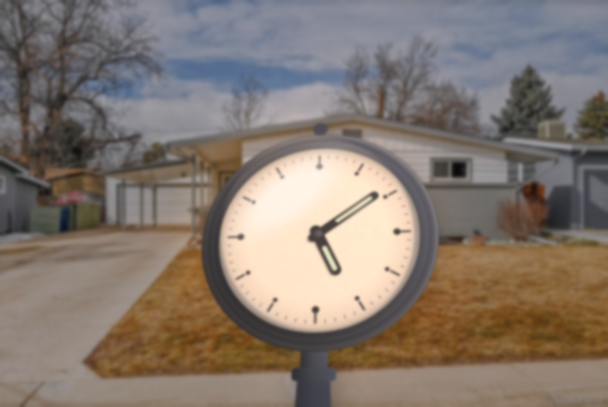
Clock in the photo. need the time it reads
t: 5:09
